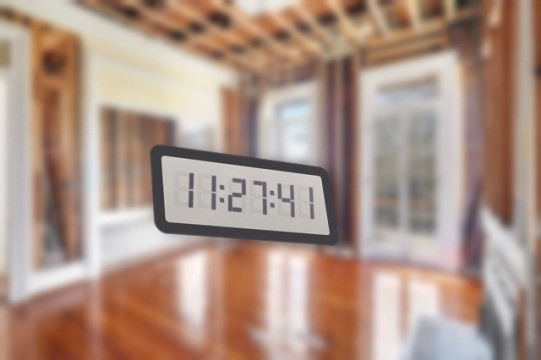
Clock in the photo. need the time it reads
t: 11:27:41
